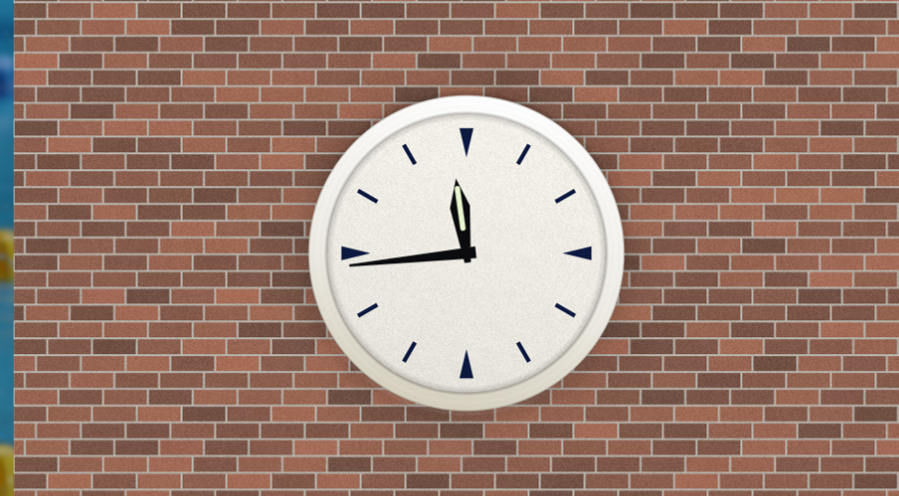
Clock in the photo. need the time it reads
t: 11:44
